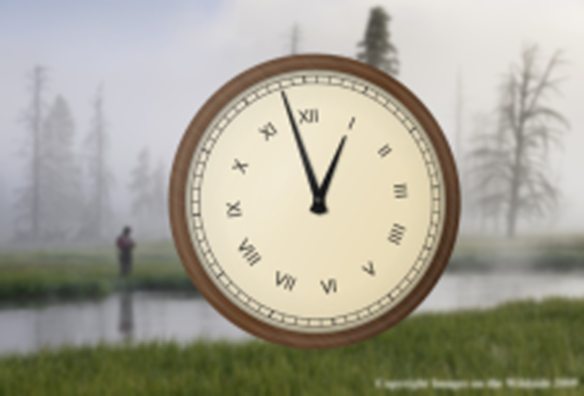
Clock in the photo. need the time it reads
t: 12:58
